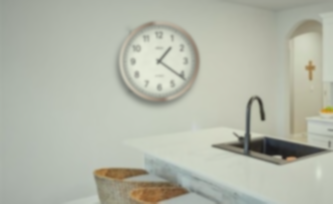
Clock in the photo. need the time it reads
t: 1:21
